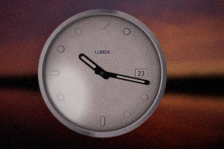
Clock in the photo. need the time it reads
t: 10:17
